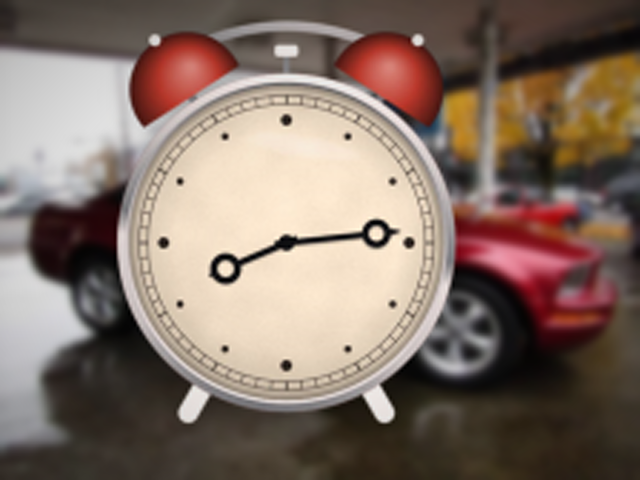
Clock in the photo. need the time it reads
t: 8:14
